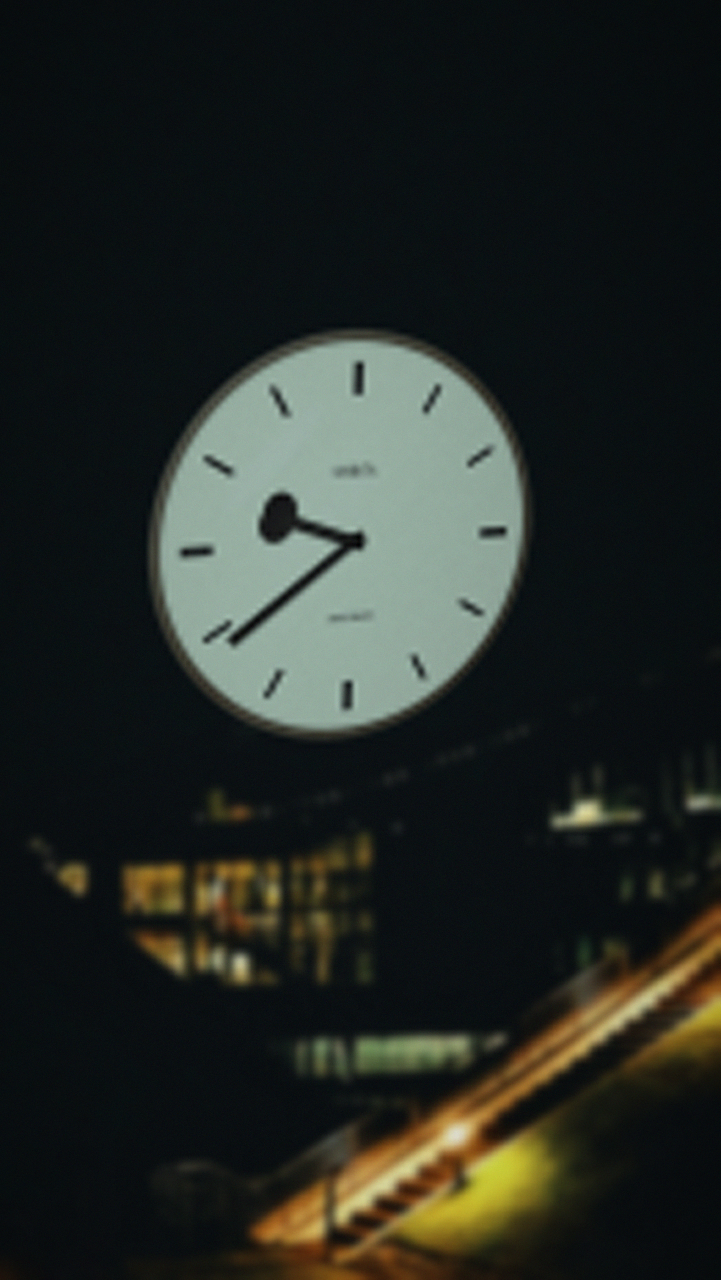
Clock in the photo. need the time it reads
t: 9:39
